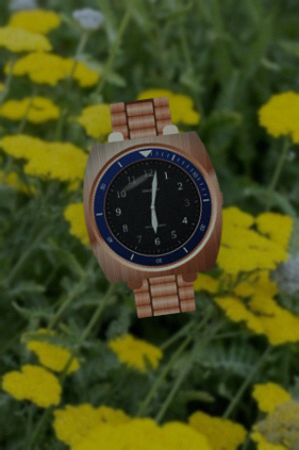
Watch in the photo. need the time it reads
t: 6:02
